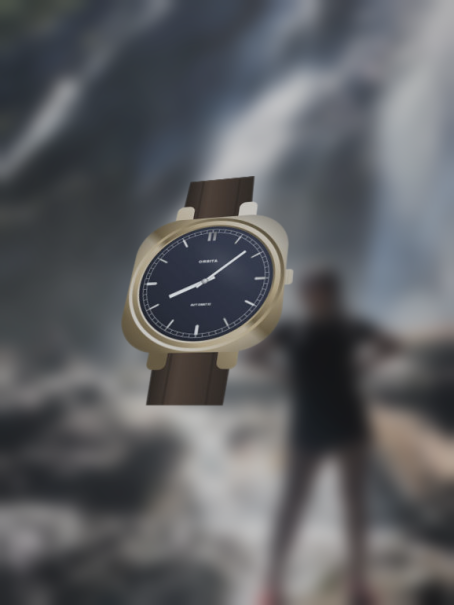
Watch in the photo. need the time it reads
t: 8:08
